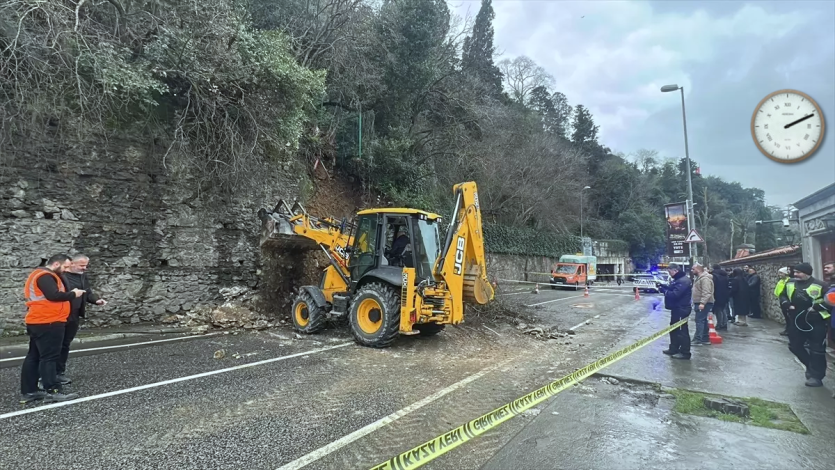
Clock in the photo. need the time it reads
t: 2:11
